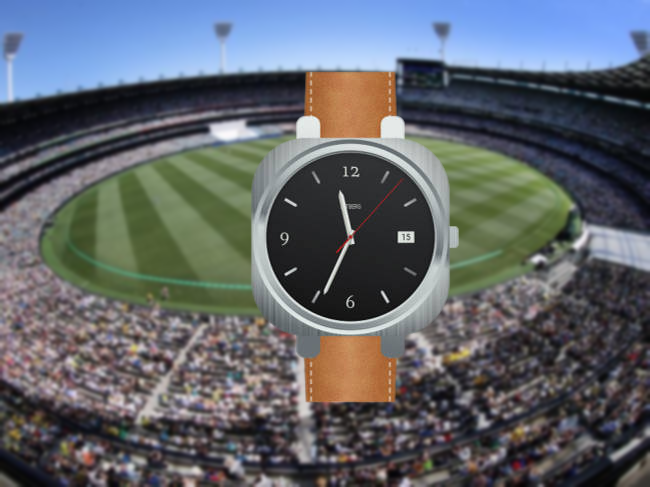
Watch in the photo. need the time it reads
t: 11:34:07
